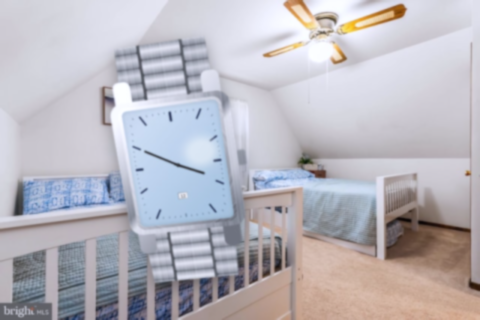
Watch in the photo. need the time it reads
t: 3:50
